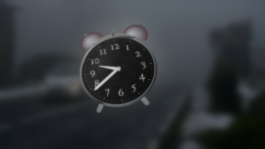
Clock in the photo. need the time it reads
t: 9:39
